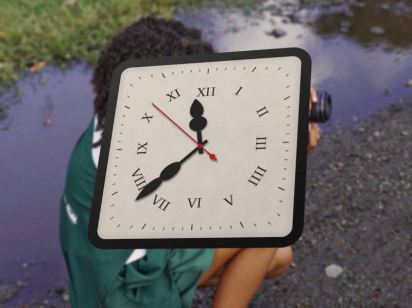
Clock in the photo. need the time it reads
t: 11:37:52
